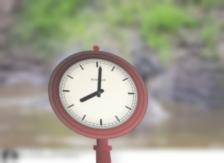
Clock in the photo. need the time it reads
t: 8:01
